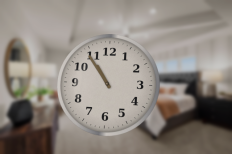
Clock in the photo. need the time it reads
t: 10:54
